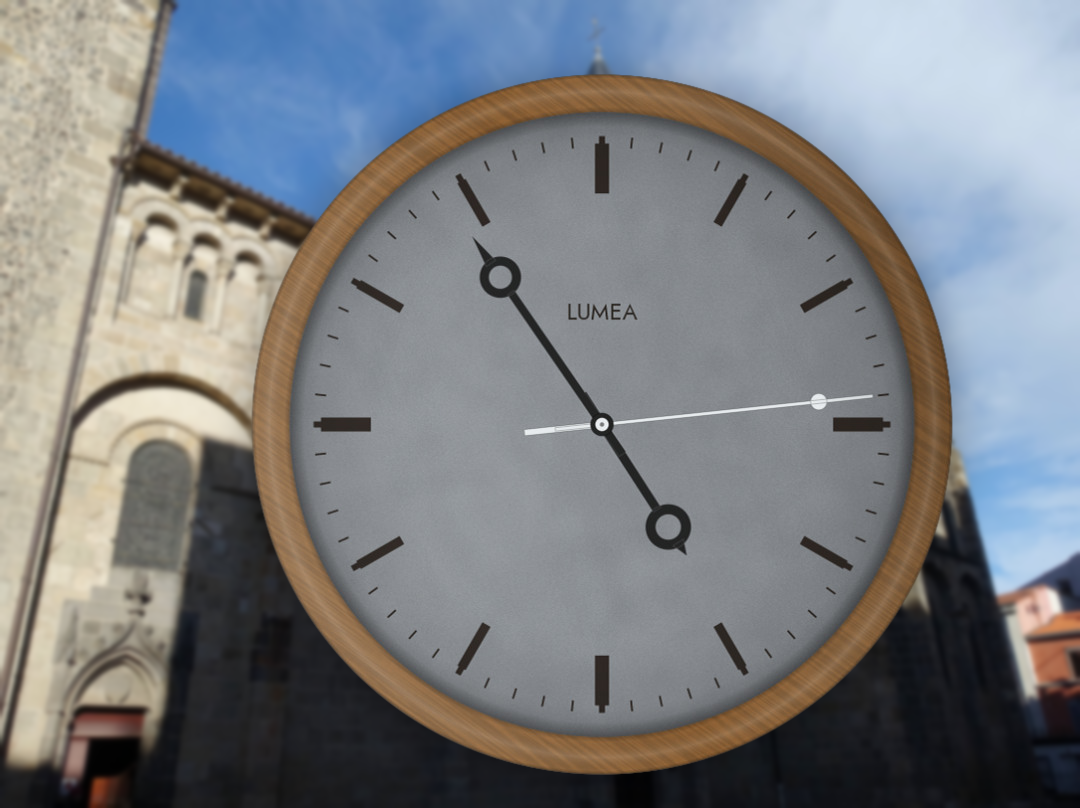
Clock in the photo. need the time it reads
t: 4:54:14
